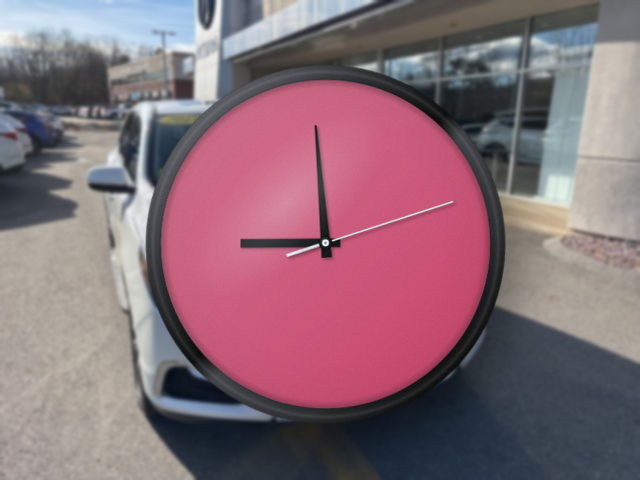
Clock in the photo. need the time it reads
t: 8:59:12
